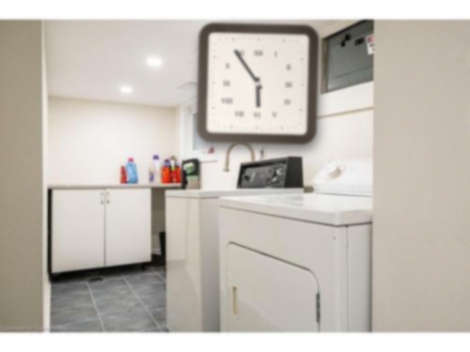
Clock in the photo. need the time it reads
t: 5:54
